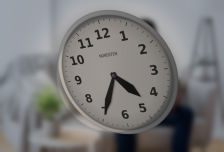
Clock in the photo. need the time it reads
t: 4:35
